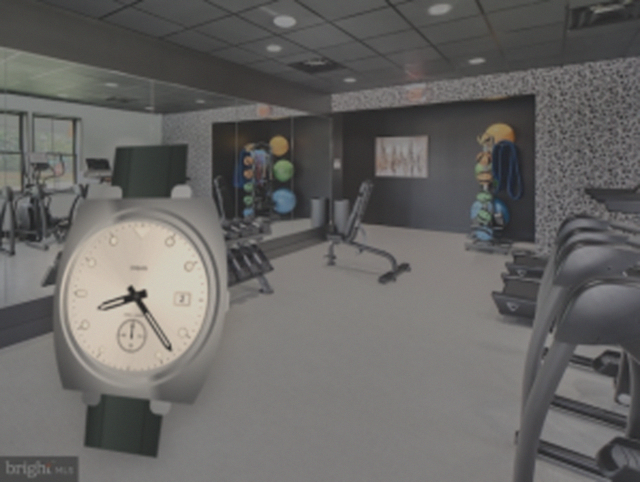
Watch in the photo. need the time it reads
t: 8:23
